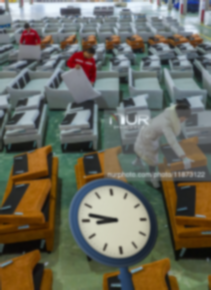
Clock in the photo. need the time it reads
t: 8:47
